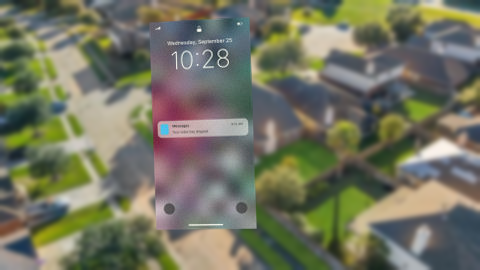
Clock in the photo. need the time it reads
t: 10:28
